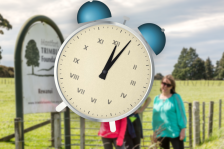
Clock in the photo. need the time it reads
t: 12:03
